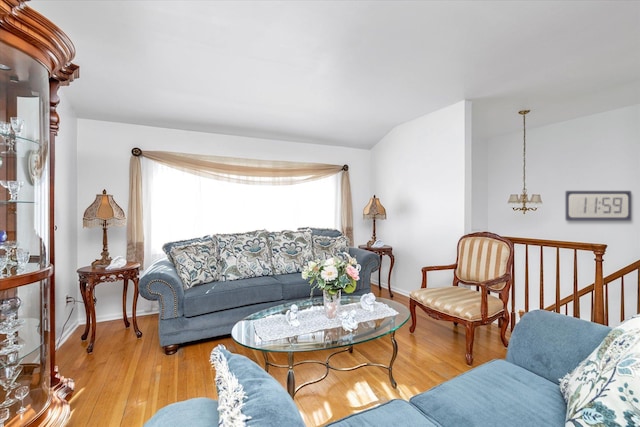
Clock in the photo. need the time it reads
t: 11:59
